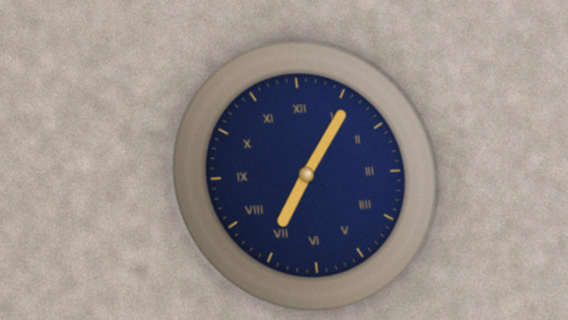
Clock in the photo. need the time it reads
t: 7:06
